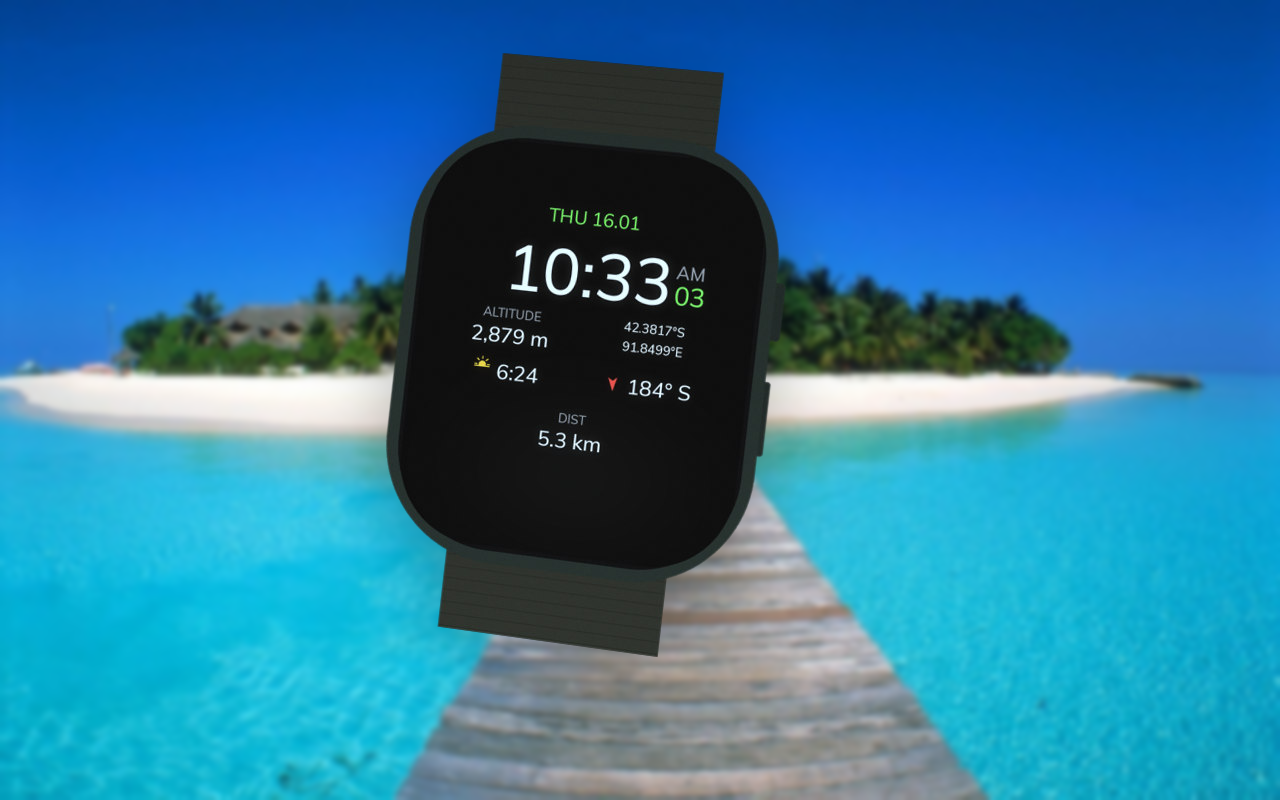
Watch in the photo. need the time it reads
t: 10:33:03
